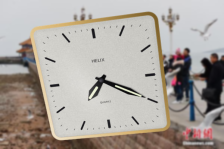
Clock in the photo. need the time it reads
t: 7:20
